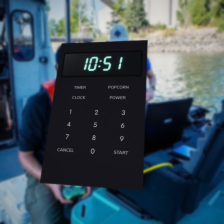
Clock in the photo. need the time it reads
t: 10:51
